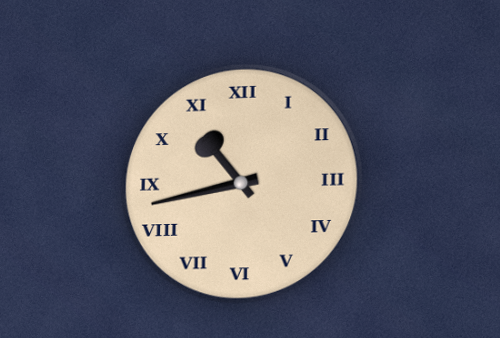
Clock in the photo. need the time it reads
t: 10:43
